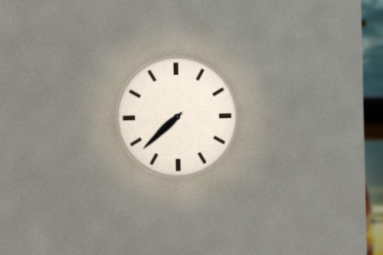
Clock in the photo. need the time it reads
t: 7:38
